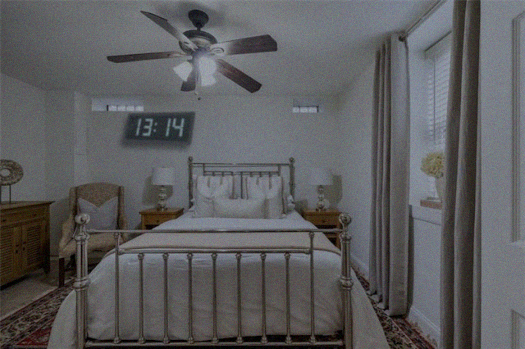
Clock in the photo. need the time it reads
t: 13:14
